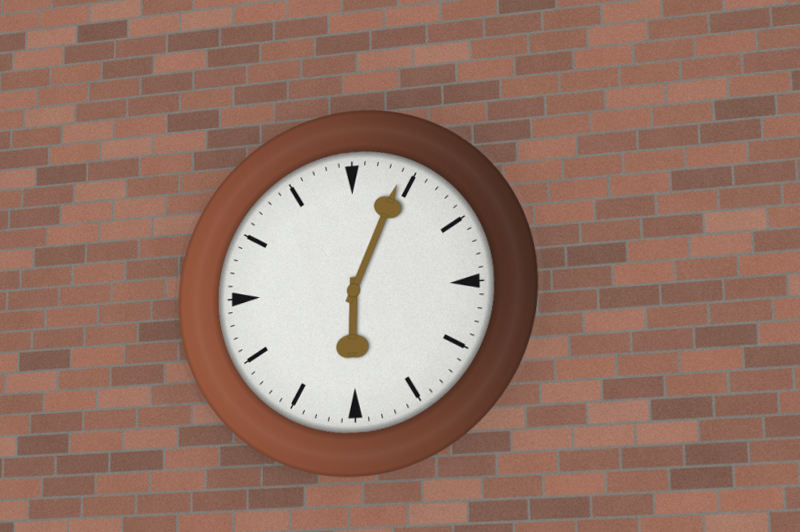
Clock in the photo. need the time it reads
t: 6:04
